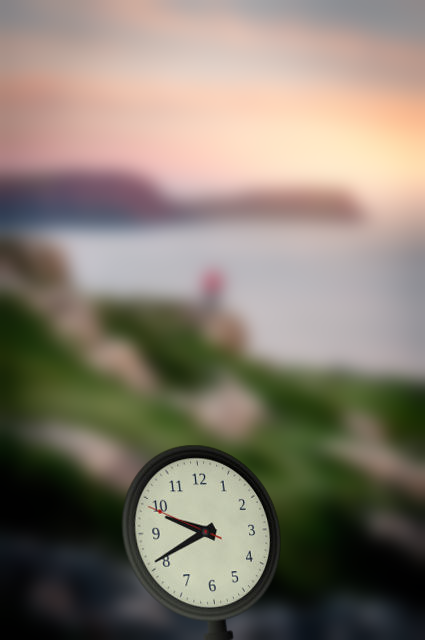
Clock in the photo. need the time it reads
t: 9:40:49
